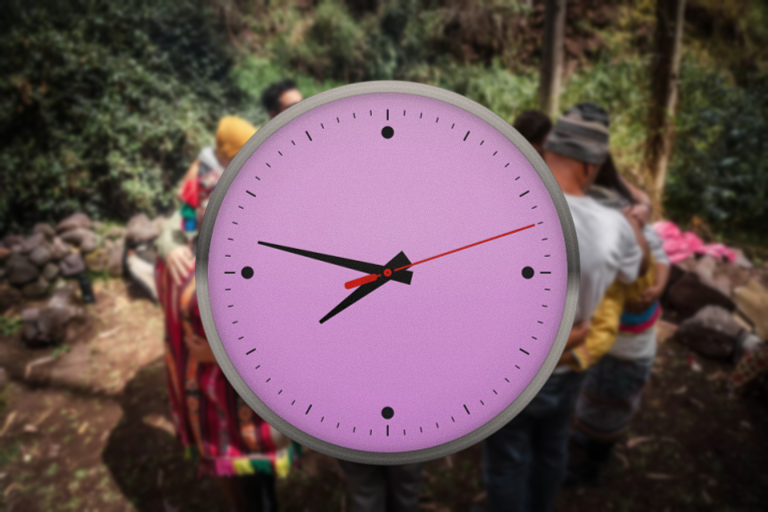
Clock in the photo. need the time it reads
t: 7:47:12
